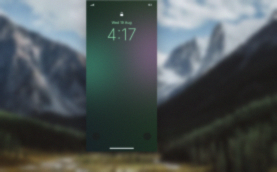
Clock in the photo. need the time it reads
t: 4:17
